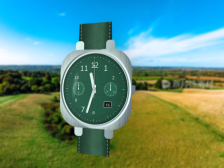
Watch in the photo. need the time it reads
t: 11:33
